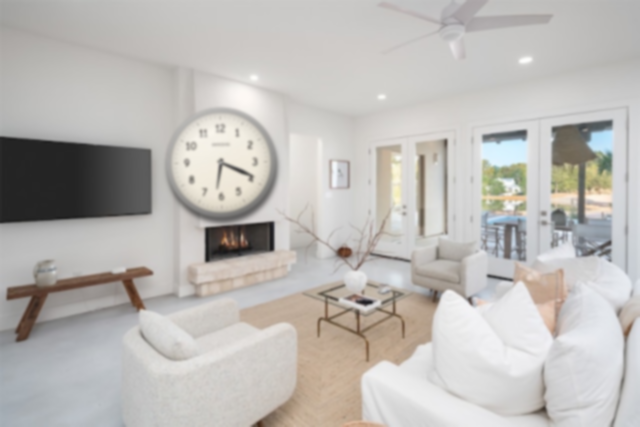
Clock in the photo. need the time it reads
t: 6:19
